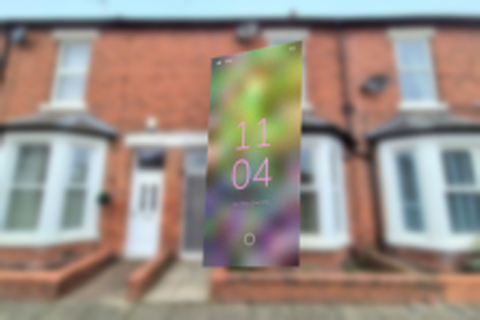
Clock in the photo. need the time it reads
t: 11:04
